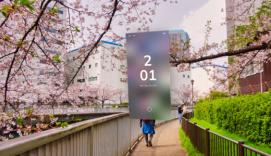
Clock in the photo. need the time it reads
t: 2:01
